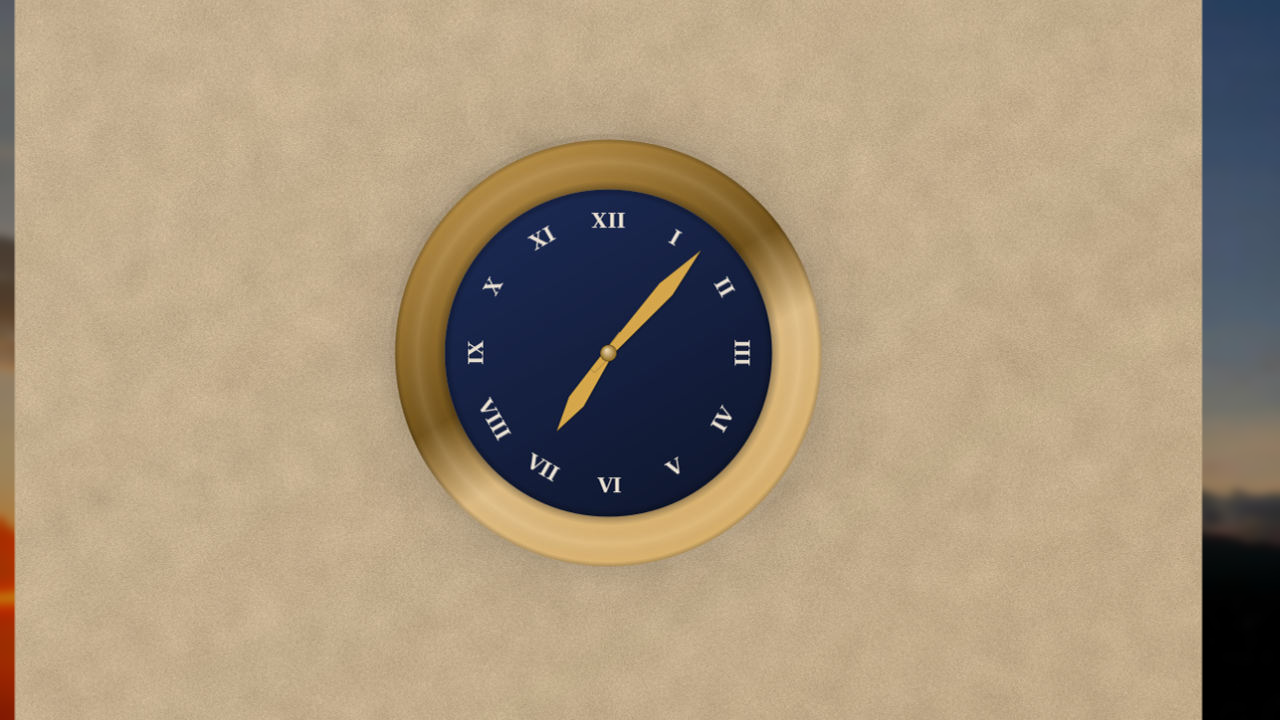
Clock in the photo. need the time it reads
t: 7:07
